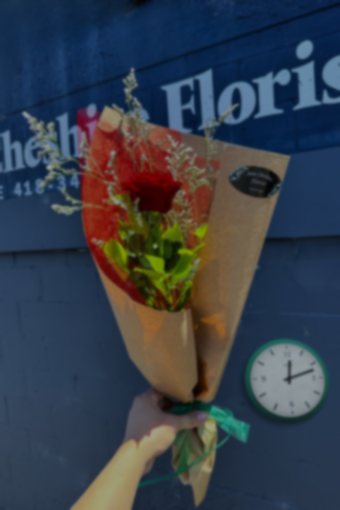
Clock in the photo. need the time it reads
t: 12:12
